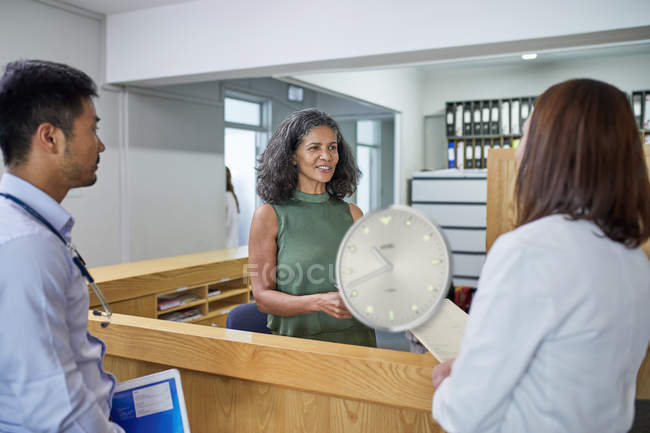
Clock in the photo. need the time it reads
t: 10:42
